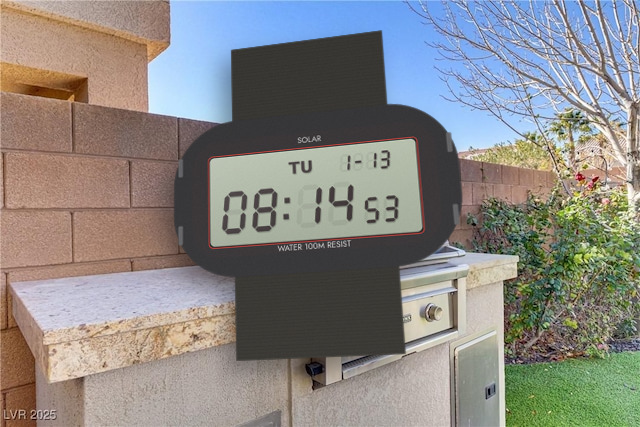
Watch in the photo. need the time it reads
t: 8:14:53
